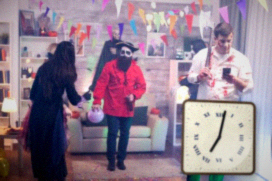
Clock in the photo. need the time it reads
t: 7:02
